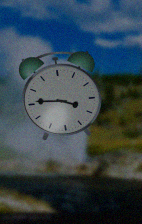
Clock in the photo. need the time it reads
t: 3:46
